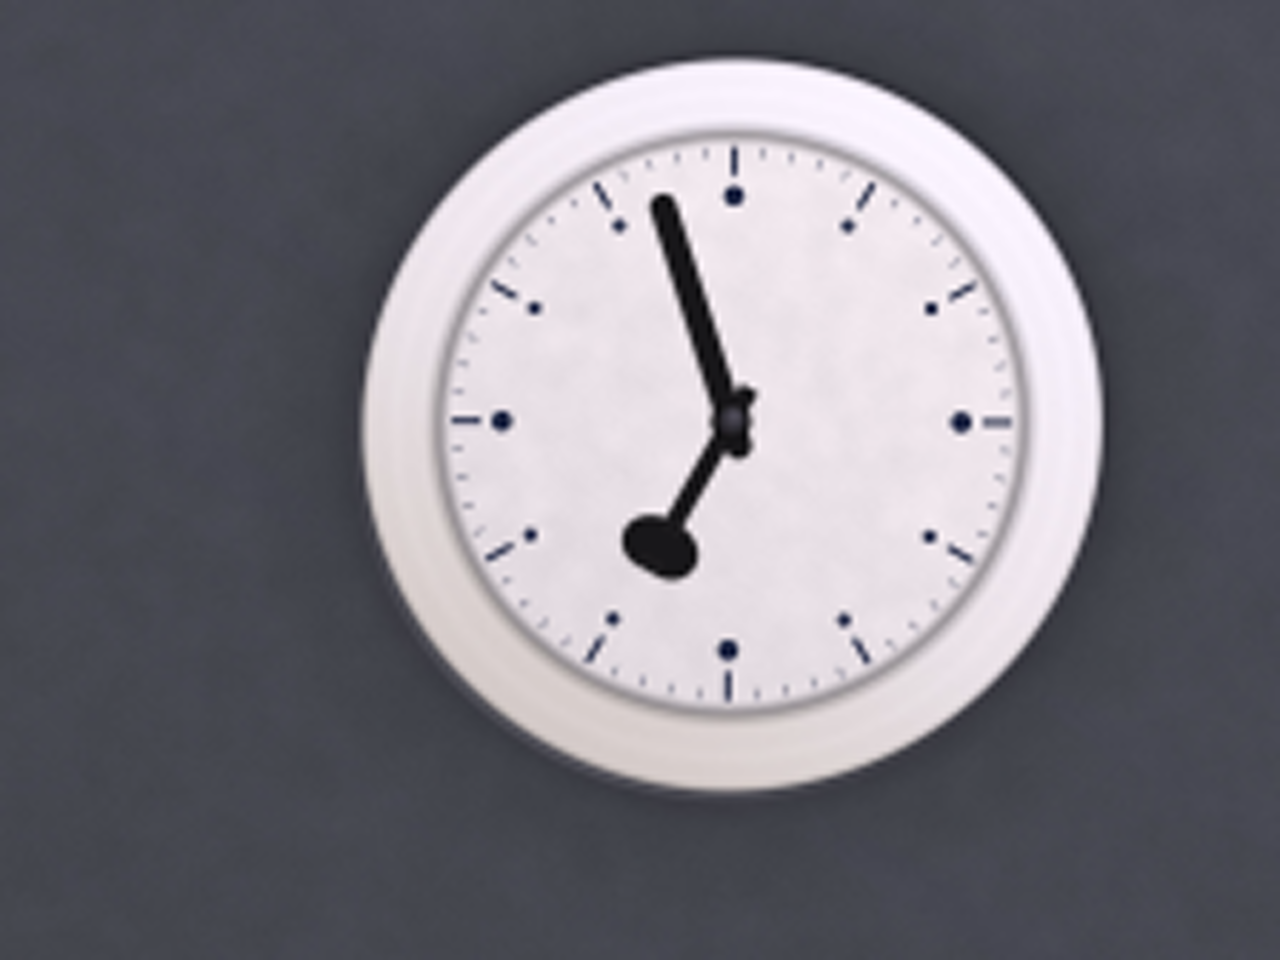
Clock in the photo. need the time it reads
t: 6:57
